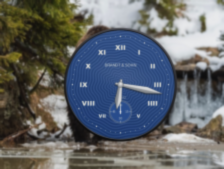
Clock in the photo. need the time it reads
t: 6:17
